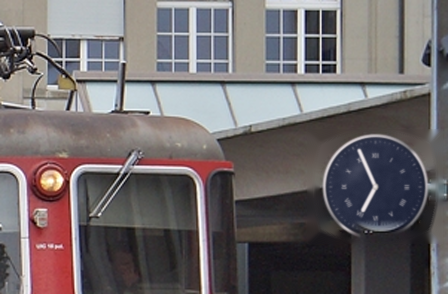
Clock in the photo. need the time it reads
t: 6:56
